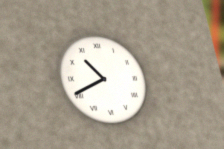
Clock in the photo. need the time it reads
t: 10:41
